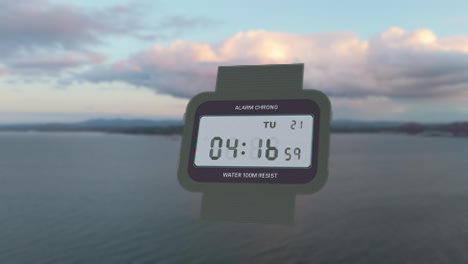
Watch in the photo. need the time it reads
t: 4:16:59
